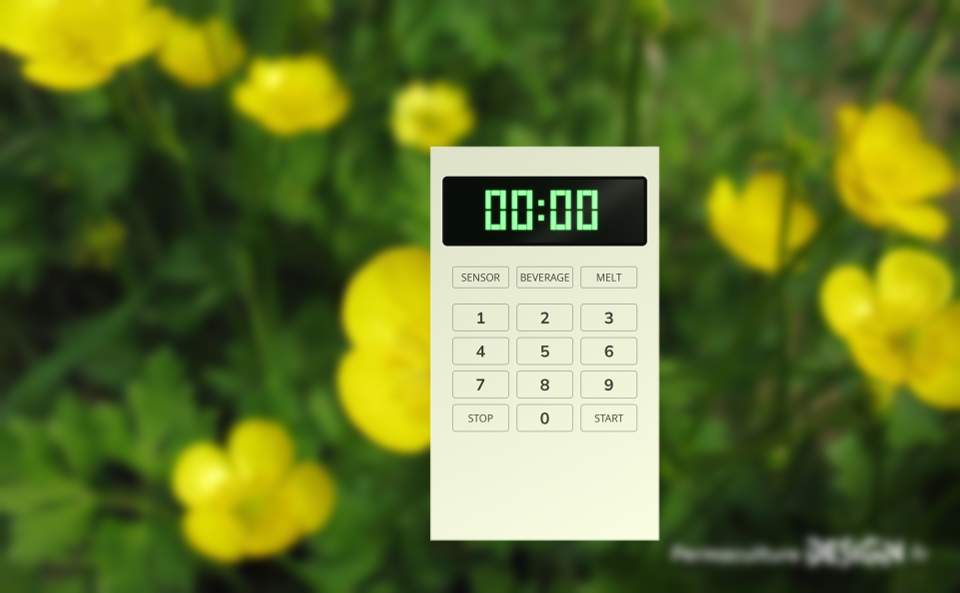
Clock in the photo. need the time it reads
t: 0:00
